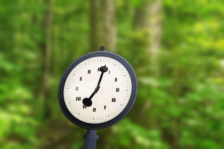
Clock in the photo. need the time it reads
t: 7:02
